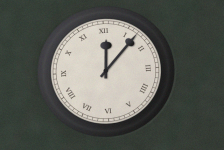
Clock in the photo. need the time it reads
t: 12:07
